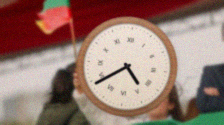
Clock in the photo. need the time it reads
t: 4:39
